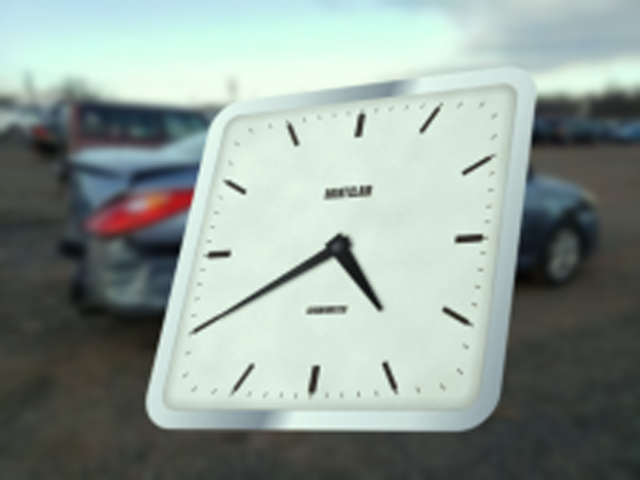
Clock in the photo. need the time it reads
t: 4:40
